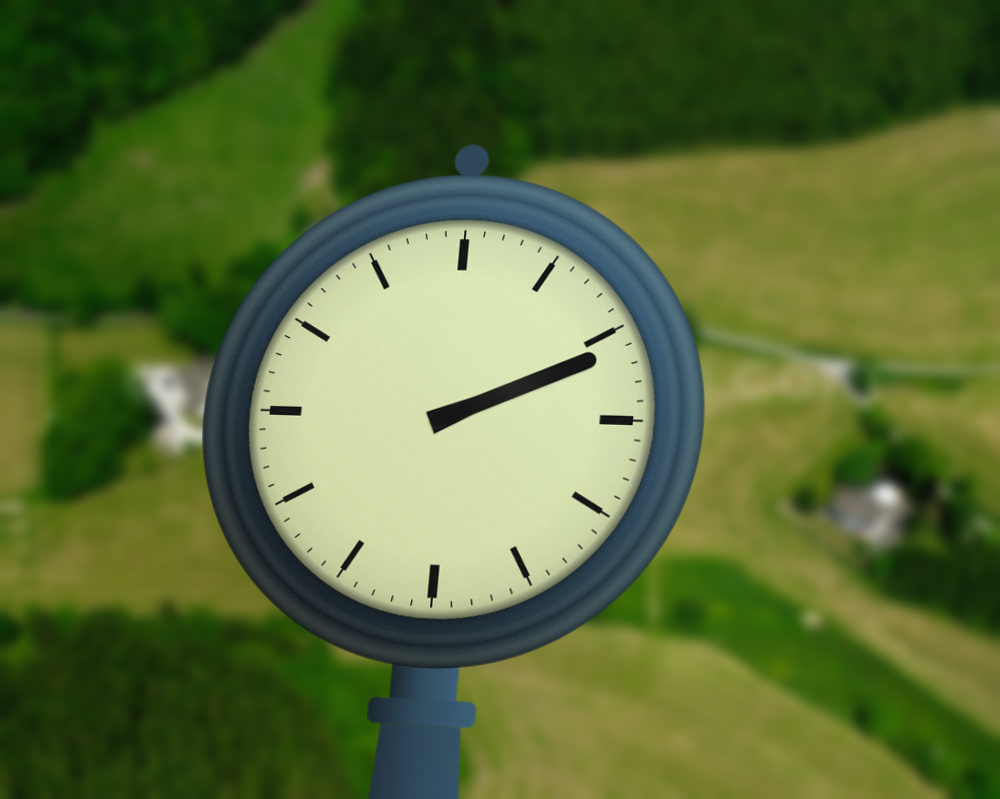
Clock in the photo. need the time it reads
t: 2:11
